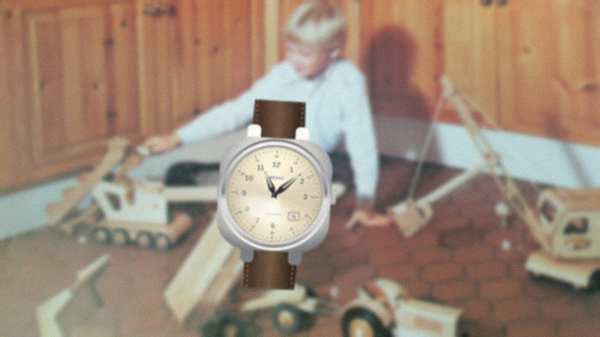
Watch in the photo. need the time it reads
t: 11:08
